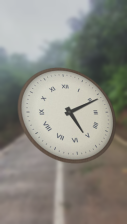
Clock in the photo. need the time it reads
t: 5:11
